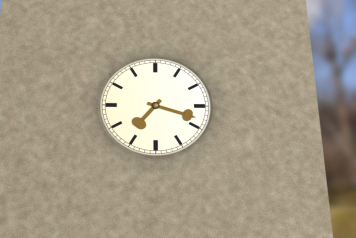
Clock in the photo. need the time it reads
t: 7:18
